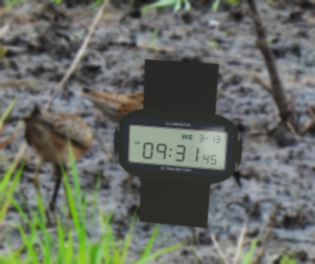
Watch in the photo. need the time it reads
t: 9:31:45
